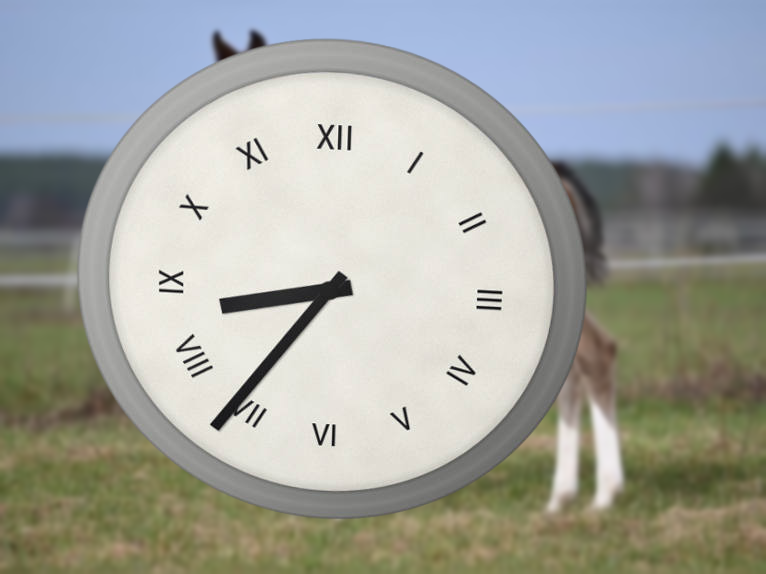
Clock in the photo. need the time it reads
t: 8:36
